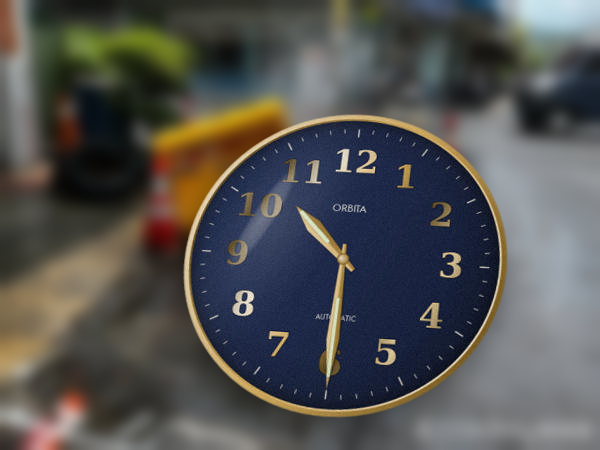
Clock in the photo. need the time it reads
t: 10:30
